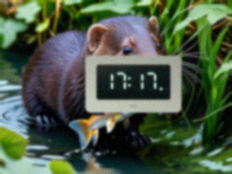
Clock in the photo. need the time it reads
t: 17:17
